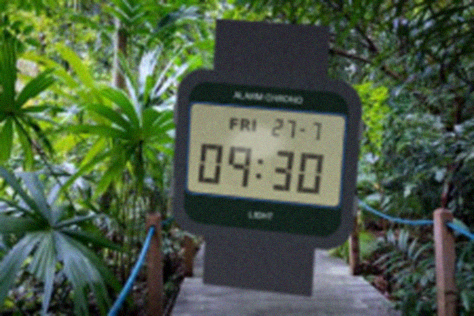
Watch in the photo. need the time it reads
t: 9:30
